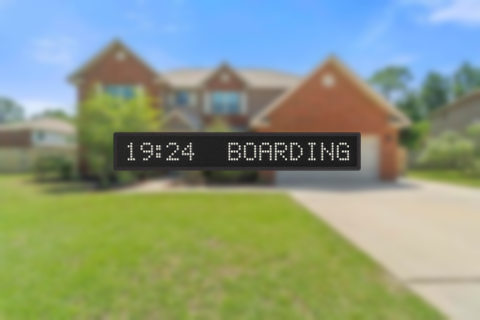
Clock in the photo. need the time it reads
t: 19:24
